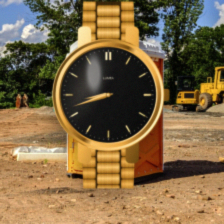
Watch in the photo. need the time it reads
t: 8:42
